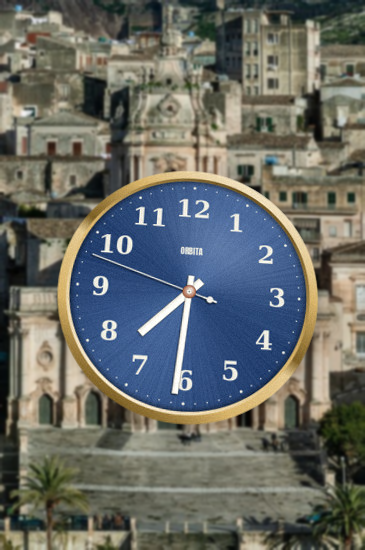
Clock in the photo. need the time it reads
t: 7:30:48
